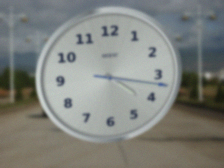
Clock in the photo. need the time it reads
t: 4:17:17
